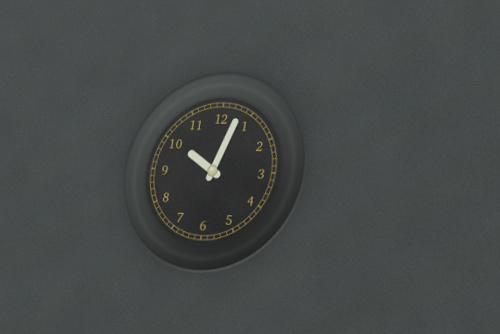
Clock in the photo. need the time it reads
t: 10:03
